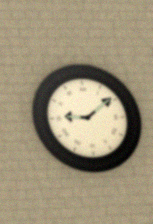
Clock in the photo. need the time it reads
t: 9:09
